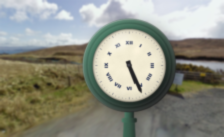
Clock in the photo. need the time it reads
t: 5:26
